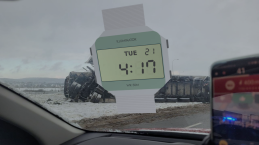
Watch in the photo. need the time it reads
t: 4:17
